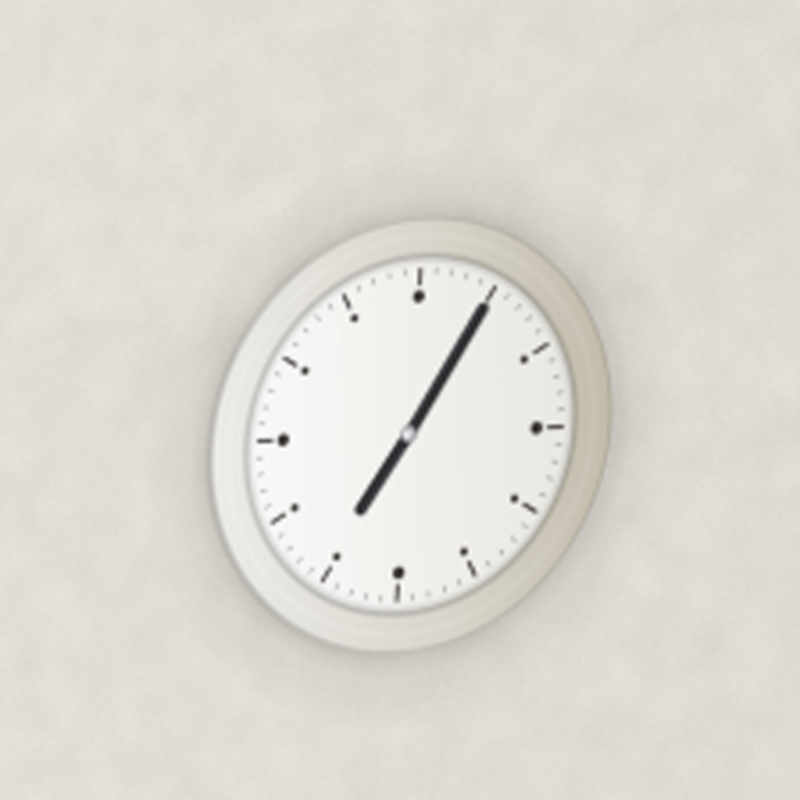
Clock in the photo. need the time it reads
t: 7:05
